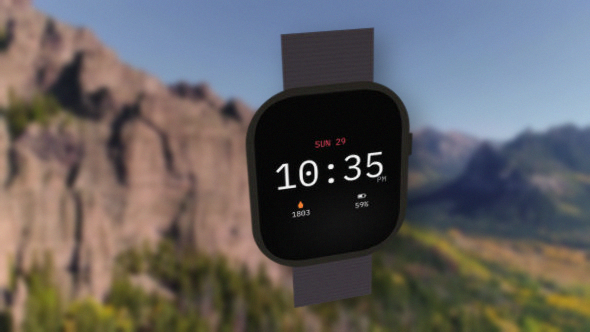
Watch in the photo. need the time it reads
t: 10:35
